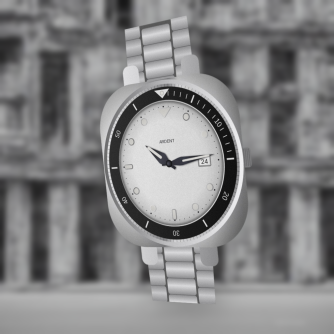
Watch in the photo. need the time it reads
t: 10:14
